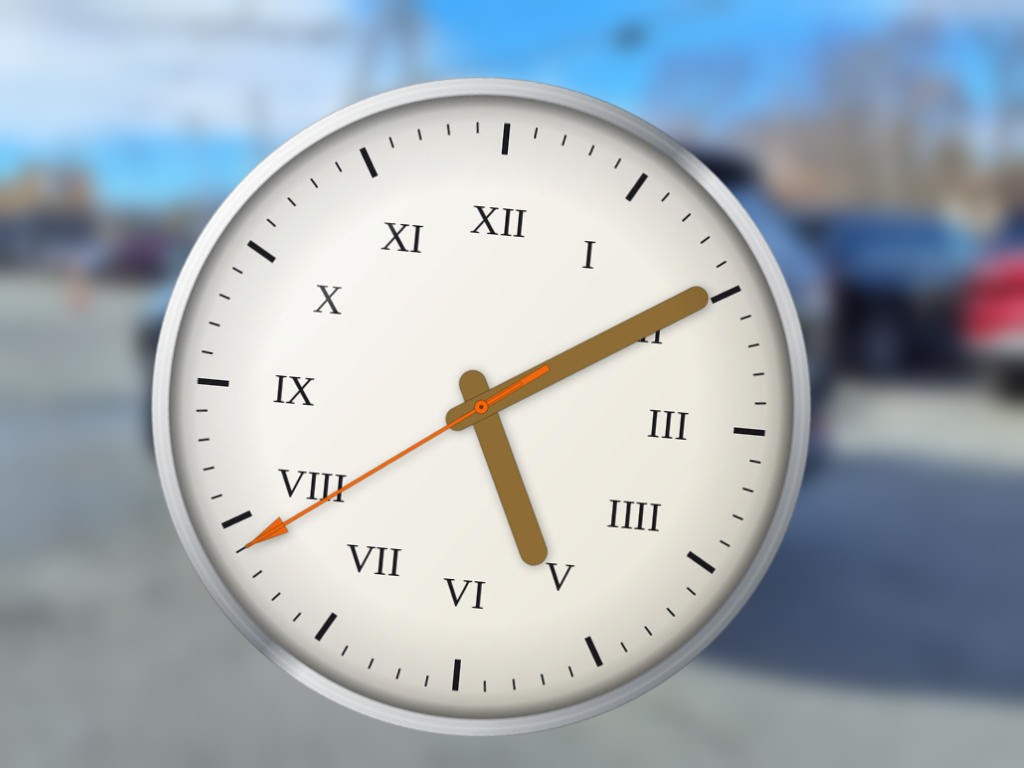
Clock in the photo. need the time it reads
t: 5:09:39
